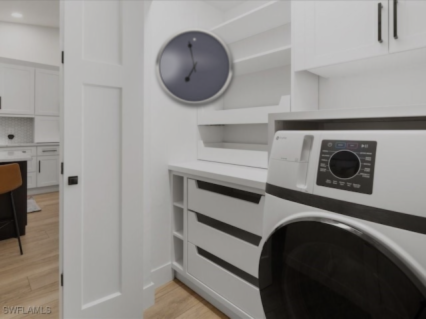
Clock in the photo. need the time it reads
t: 6:58
